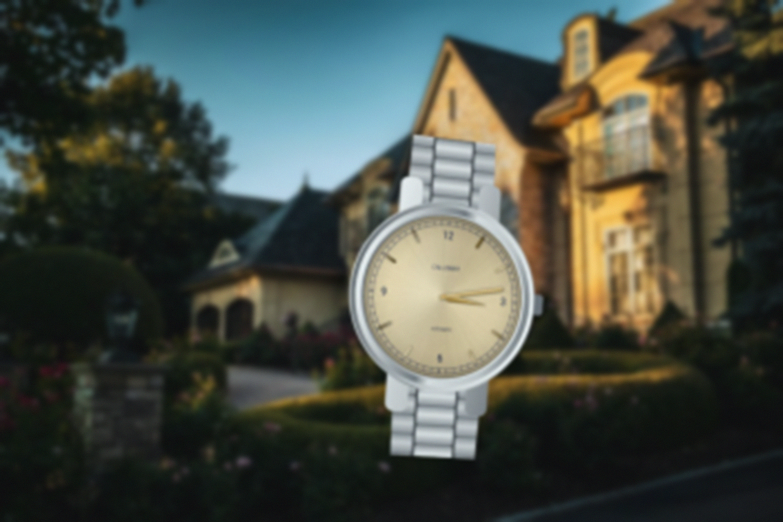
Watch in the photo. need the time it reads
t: 3:13
